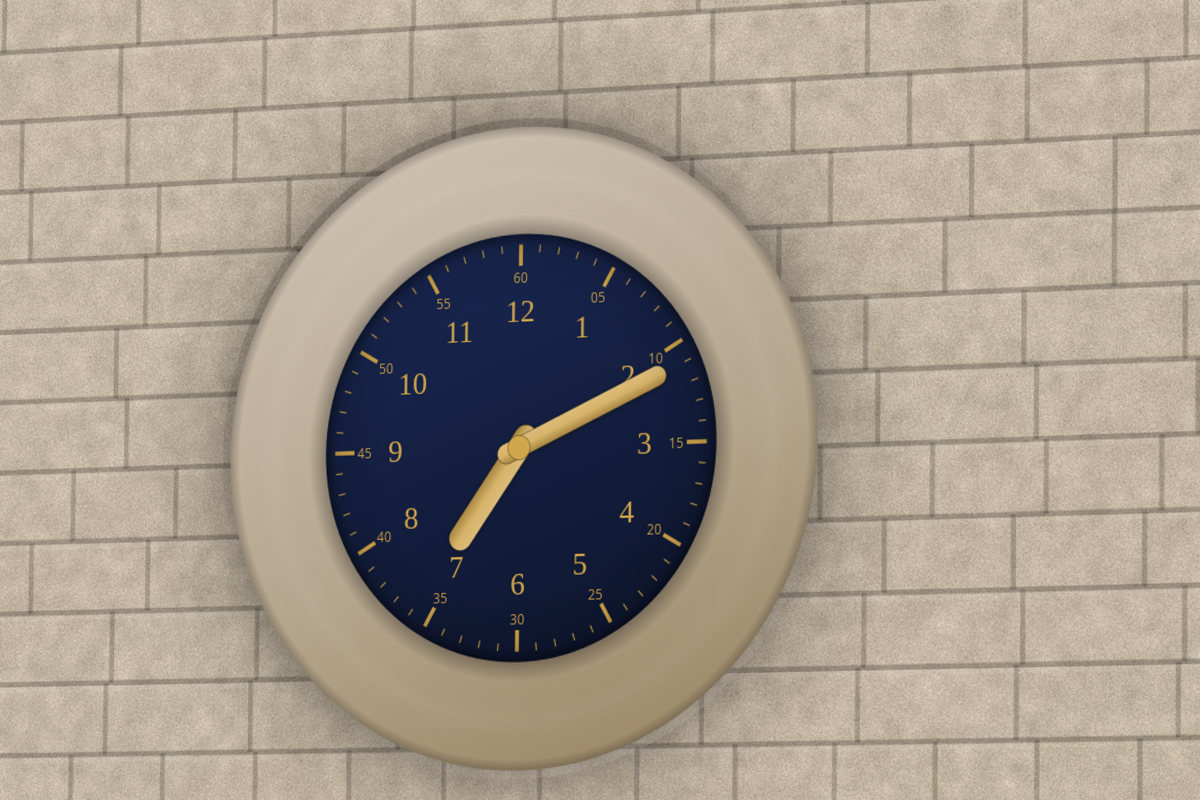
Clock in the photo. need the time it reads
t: 7:11
